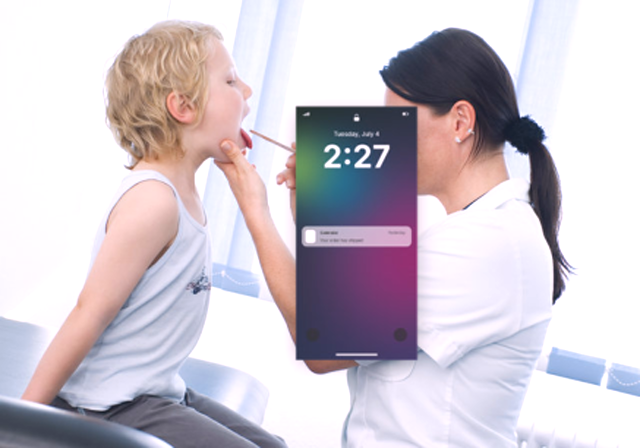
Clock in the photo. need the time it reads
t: 2:27
